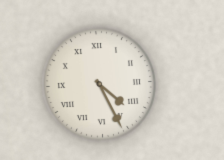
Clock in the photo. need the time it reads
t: 4:26
